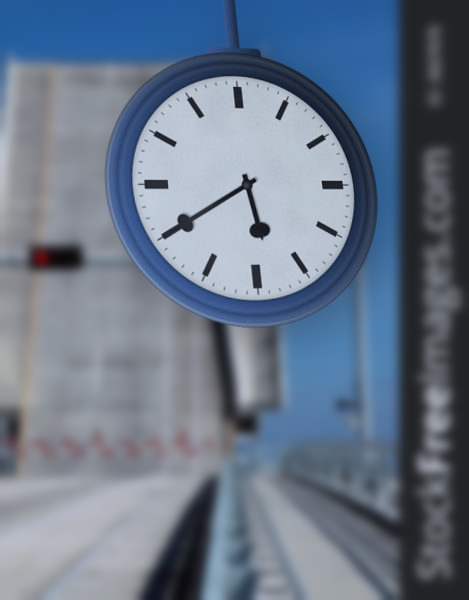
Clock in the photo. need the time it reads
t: 5:40
